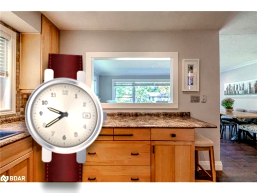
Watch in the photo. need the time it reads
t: 9:39
